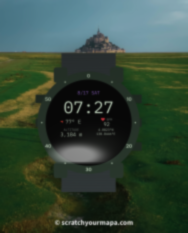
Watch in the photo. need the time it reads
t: 7:27
